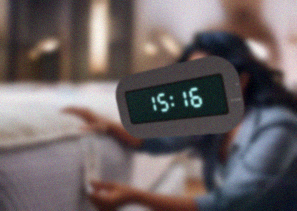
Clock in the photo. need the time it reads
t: 15:16
